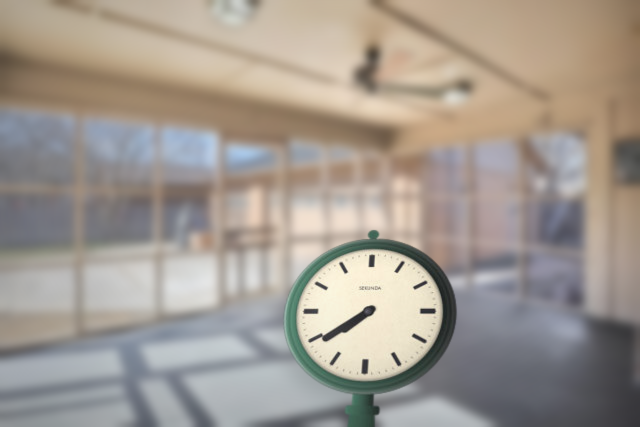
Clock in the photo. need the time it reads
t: 7:39
